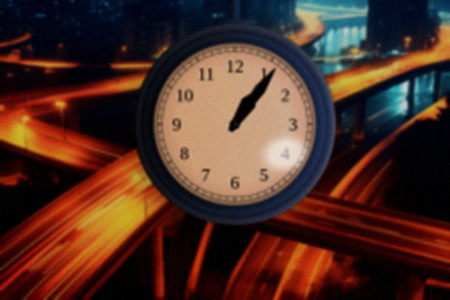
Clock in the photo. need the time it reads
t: 1:06
